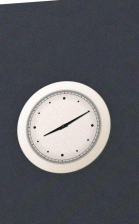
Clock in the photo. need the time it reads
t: 8:10
